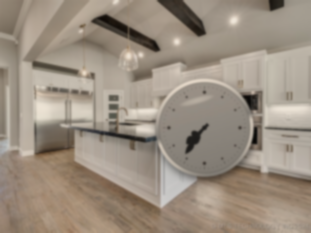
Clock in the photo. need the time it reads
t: 7:36
